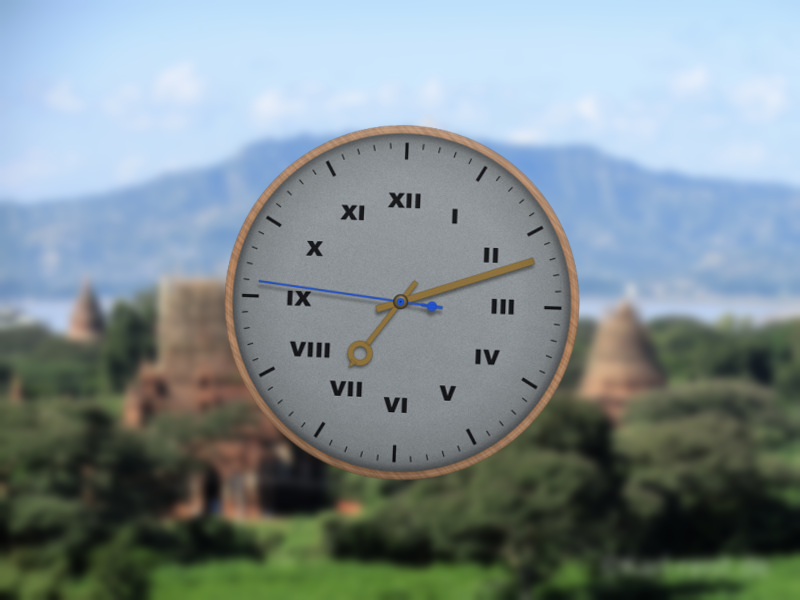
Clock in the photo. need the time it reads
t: 7:11:46
